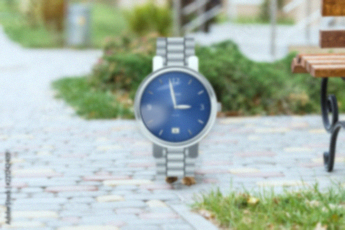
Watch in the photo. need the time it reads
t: 2:58
